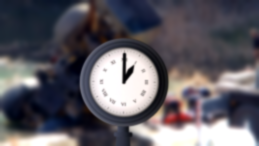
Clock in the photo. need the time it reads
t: 1:00
